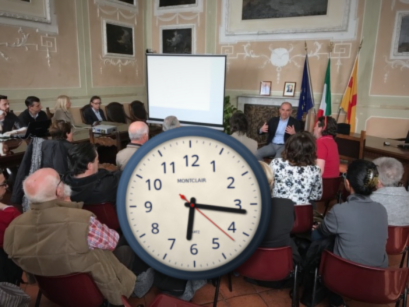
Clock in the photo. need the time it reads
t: 6:16:22
